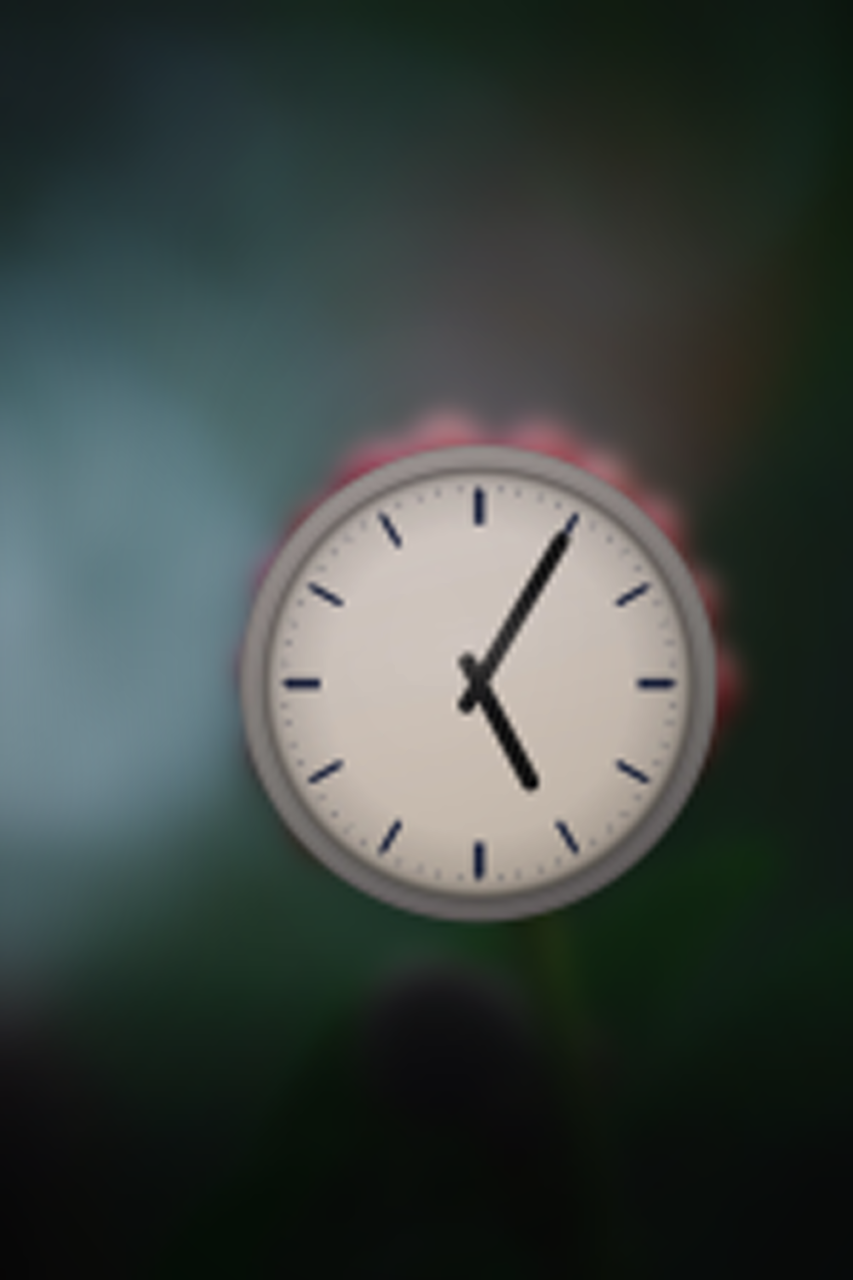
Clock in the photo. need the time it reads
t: 5:05
